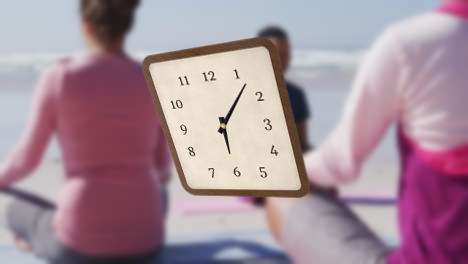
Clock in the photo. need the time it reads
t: 6:07
